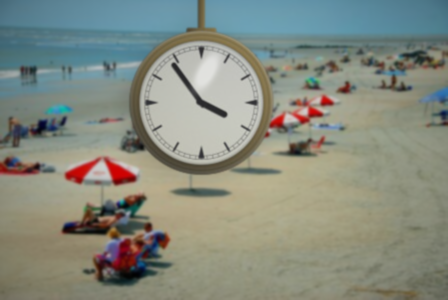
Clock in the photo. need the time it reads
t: 3:54
